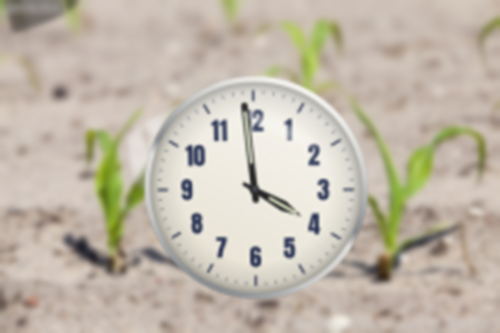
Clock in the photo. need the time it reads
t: 3:59
